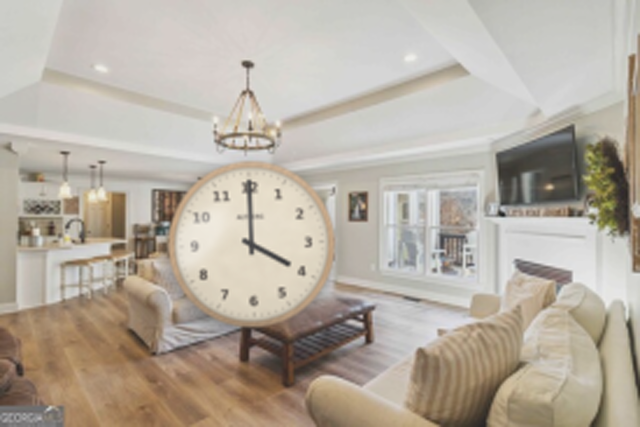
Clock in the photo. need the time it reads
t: 4:00
